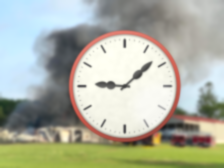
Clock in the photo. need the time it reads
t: 9:08
